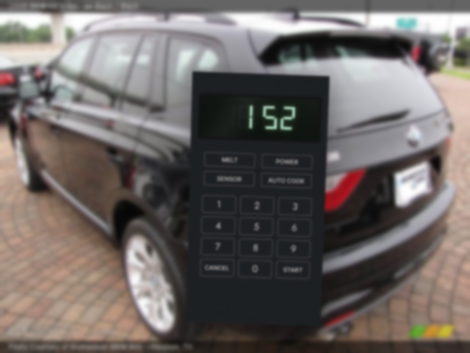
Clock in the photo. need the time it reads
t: 1:52
